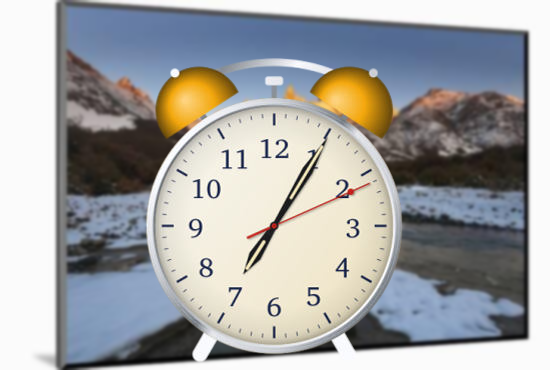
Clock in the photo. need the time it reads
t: 7:05:11
